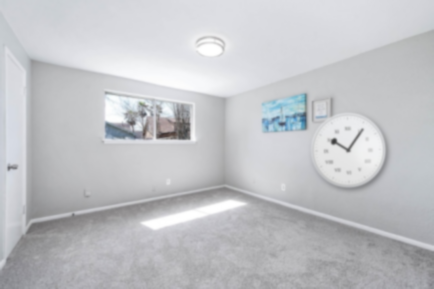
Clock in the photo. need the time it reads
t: 10:06
